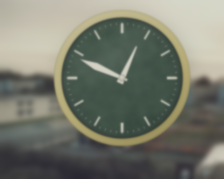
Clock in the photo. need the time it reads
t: 12:49
